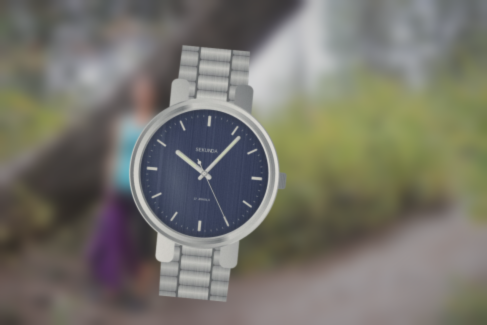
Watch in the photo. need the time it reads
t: 10:06:25
